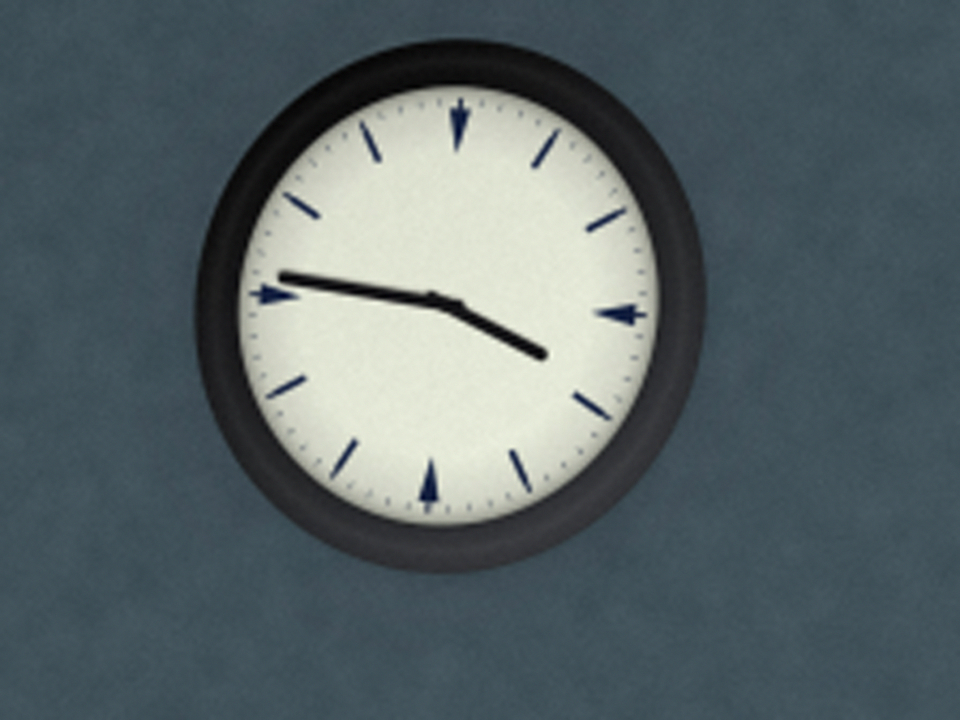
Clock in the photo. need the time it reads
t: 3:46
